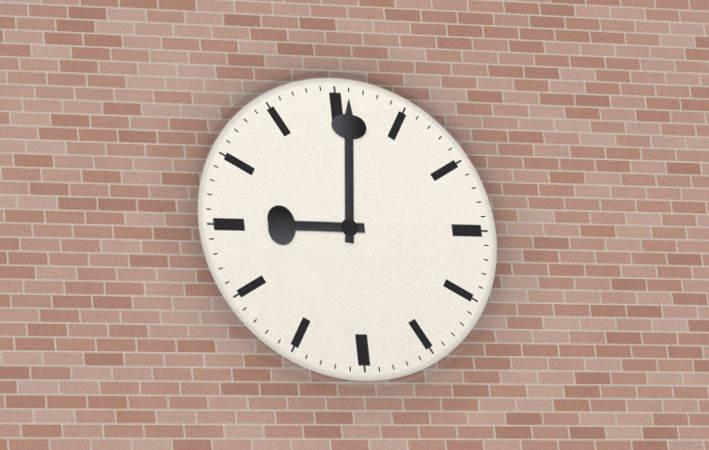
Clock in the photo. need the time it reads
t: 9:01
